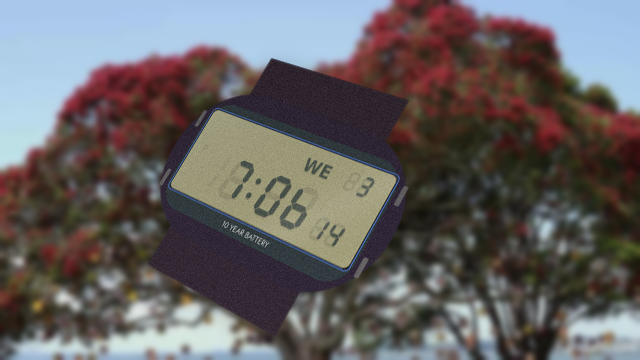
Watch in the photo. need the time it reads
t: 7:06:14
